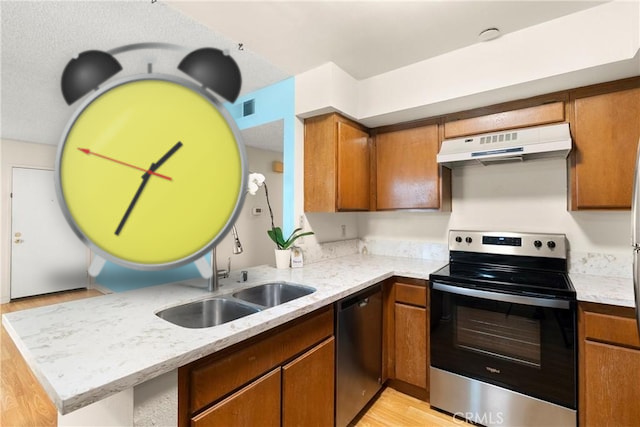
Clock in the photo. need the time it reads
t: 1:34:48
